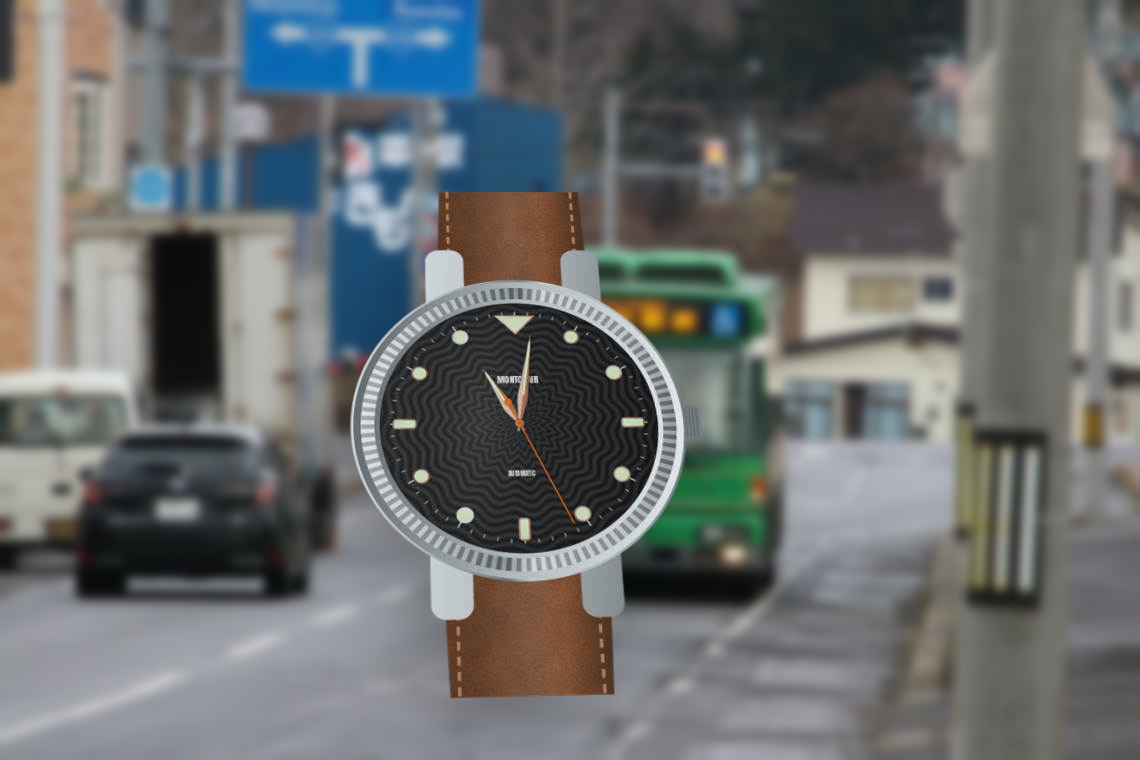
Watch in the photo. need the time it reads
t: 11:01:26
